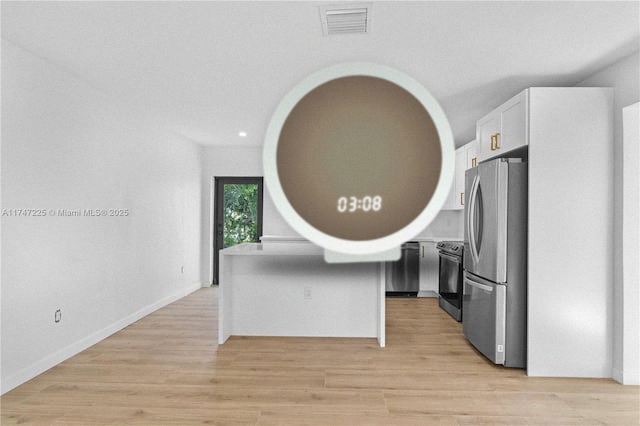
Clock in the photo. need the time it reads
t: 3:08
